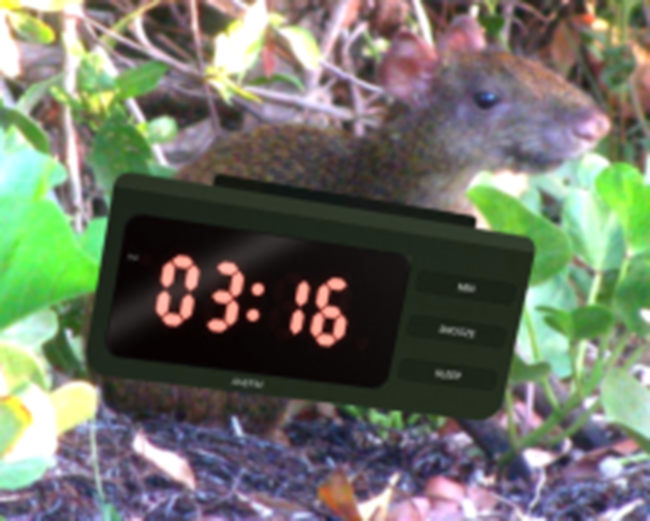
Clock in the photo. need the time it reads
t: 3:16
